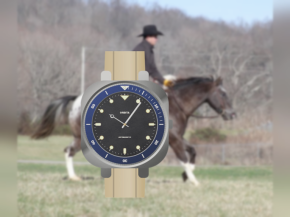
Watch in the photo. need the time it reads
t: 10:06
